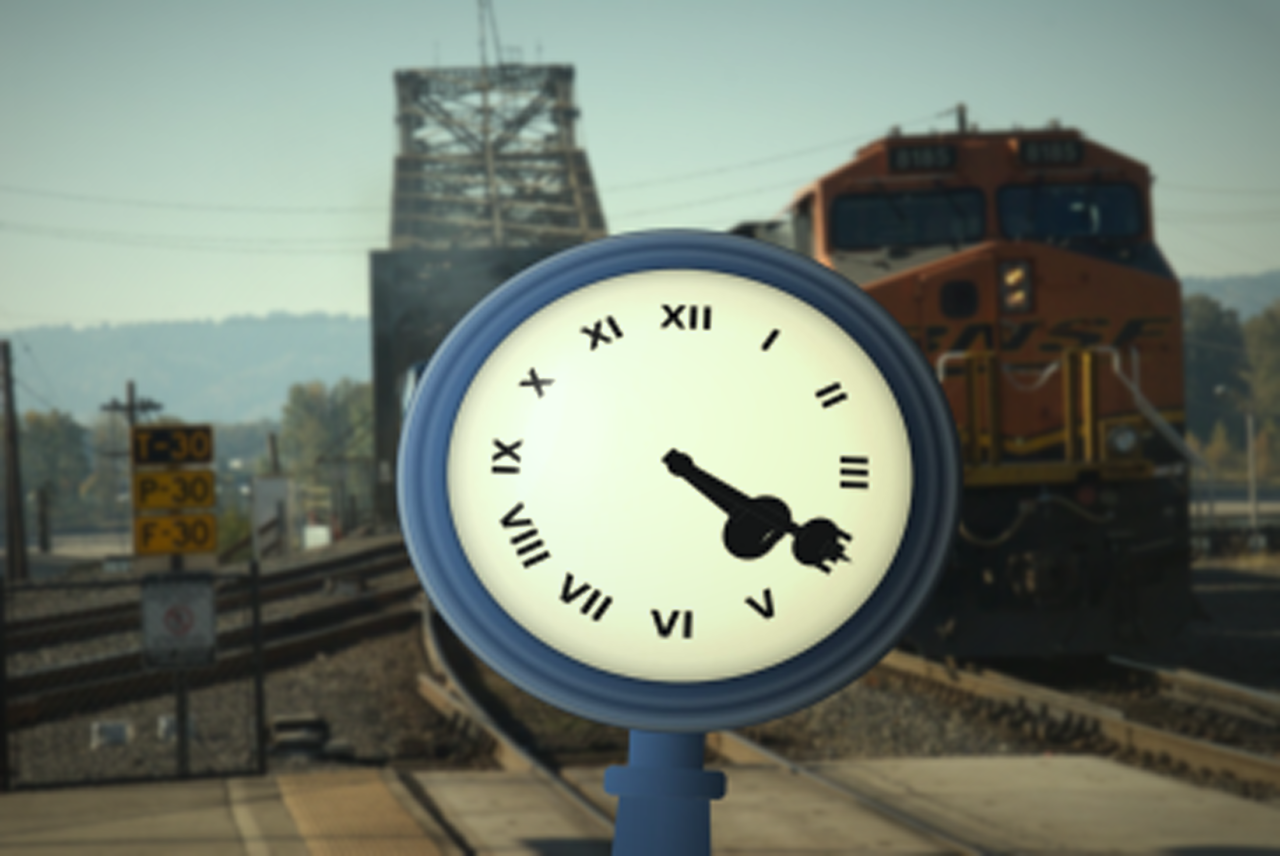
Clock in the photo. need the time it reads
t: 4:20
